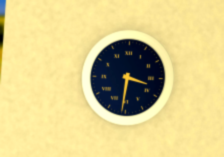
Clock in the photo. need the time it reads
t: 3:31
